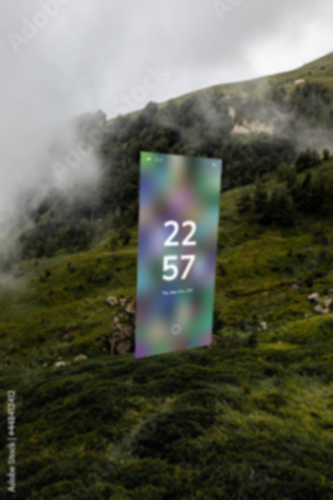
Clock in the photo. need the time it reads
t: 22:57
